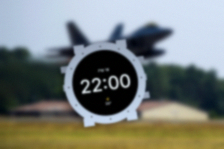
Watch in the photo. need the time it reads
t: 22:00
